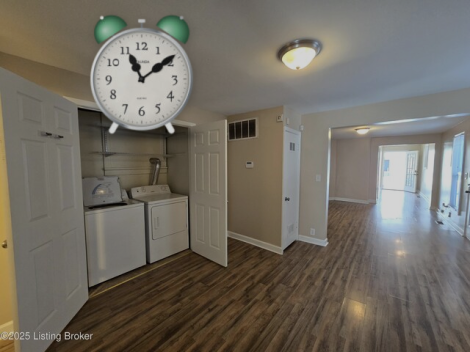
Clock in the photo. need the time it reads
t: 11:09
